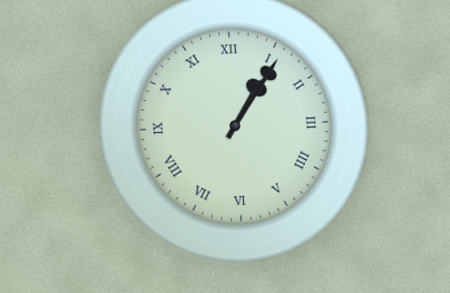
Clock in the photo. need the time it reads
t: 1:06
